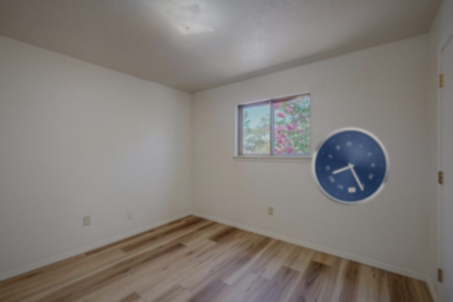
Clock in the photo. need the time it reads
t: 8:26
